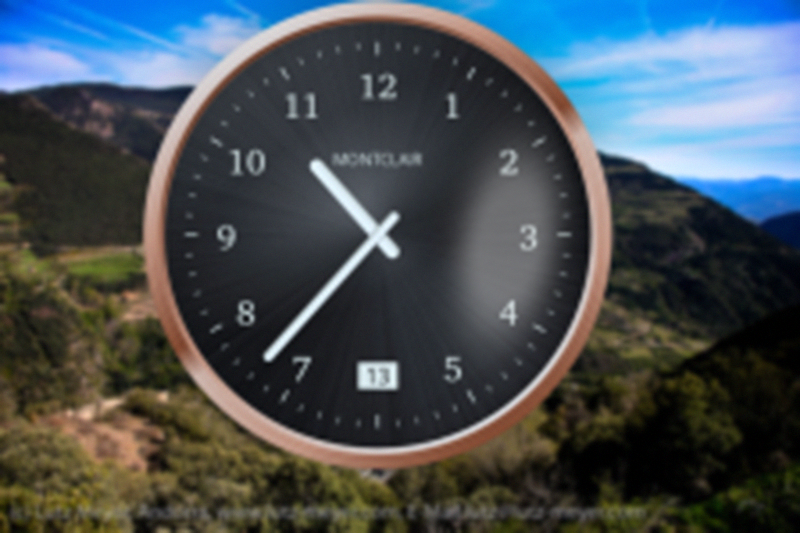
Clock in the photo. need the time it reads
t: 10:37
